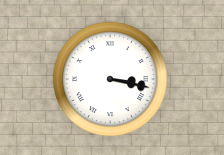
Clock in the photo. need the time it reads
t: 3:17
